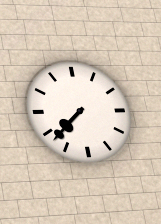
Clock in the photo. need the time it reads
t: 7:38
